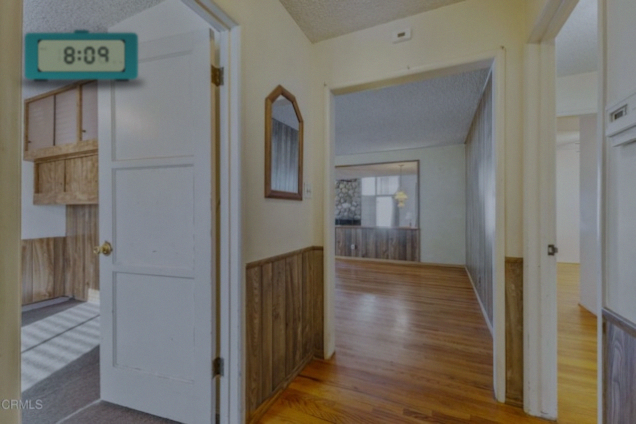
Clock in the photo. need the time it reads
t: 8:09
